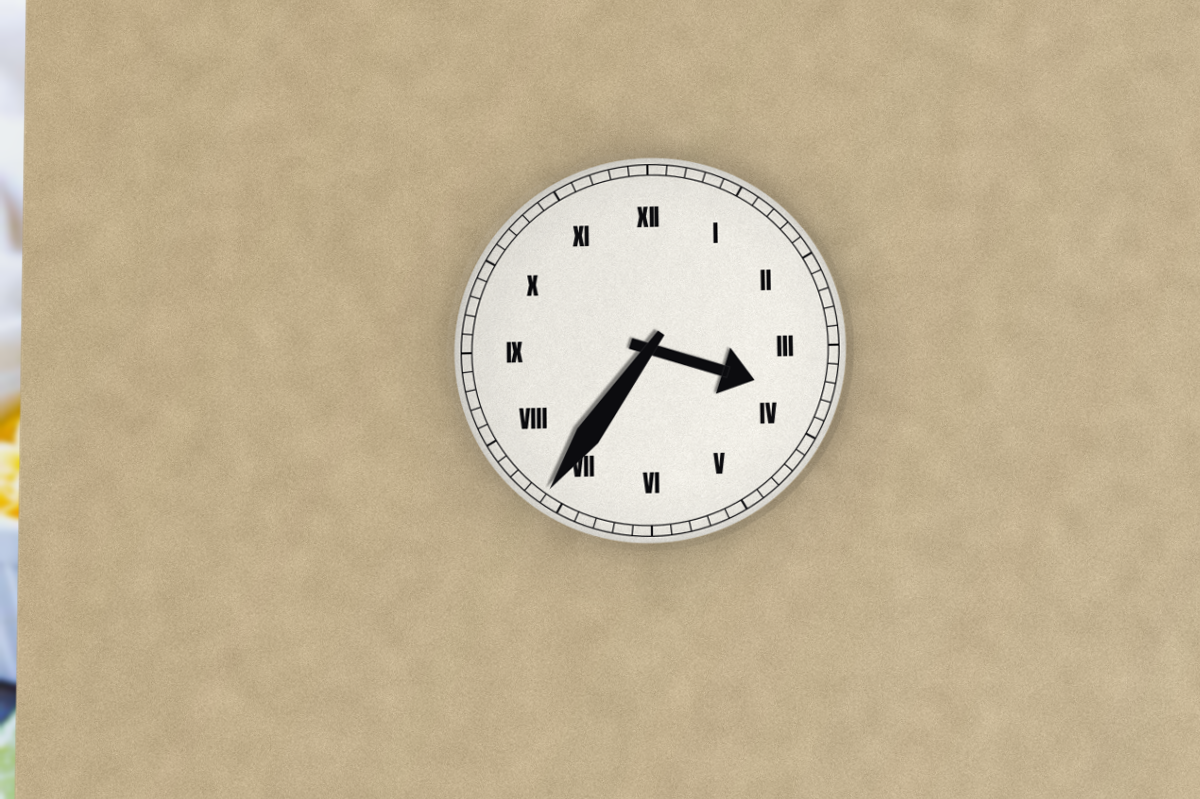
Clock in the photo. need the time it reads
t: 3:36
